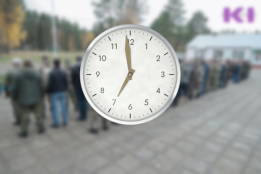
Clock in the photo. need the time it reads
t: 6:59
